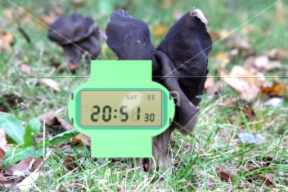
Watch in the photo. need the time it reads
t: 20:51
